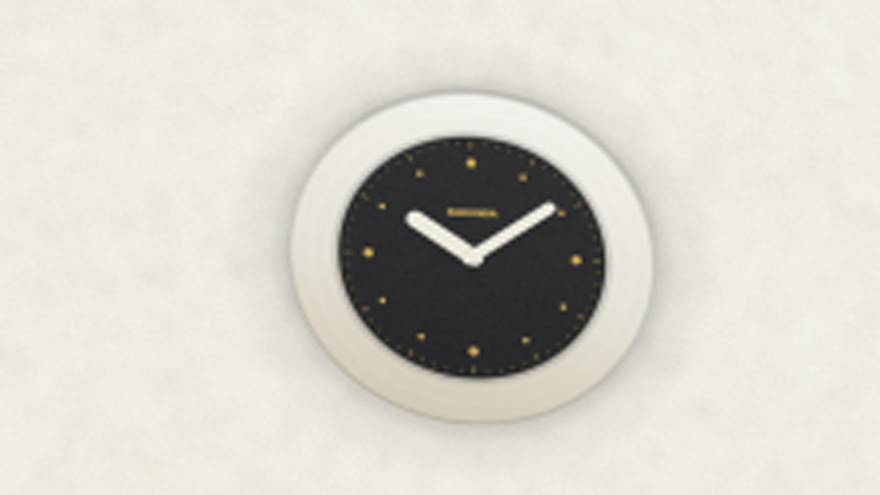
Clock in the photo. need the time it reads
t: 10:09
